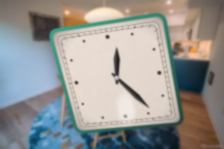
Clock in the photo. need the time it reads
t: 12:24
